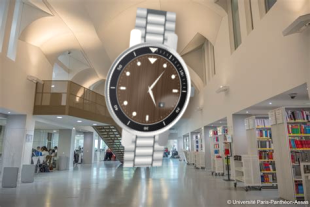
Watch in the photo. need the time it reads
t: 5:06
